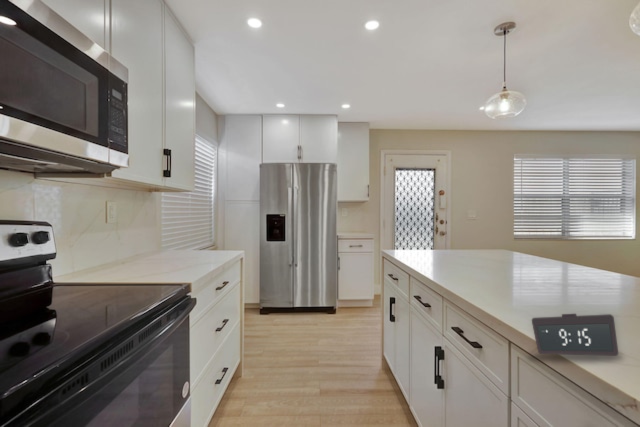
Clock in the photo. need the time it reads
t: 9:15
